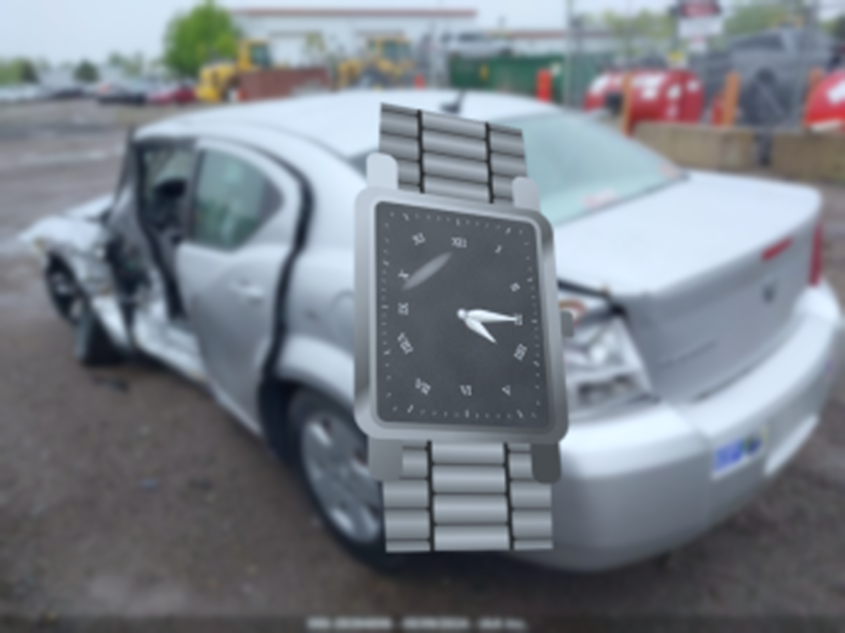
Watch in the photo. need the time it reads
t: 4:15
